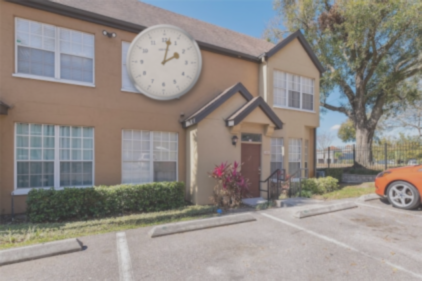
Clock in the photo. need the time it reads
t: 2:02
